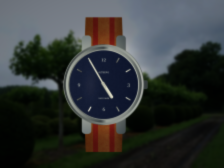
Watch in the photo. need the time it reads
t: 4:55
